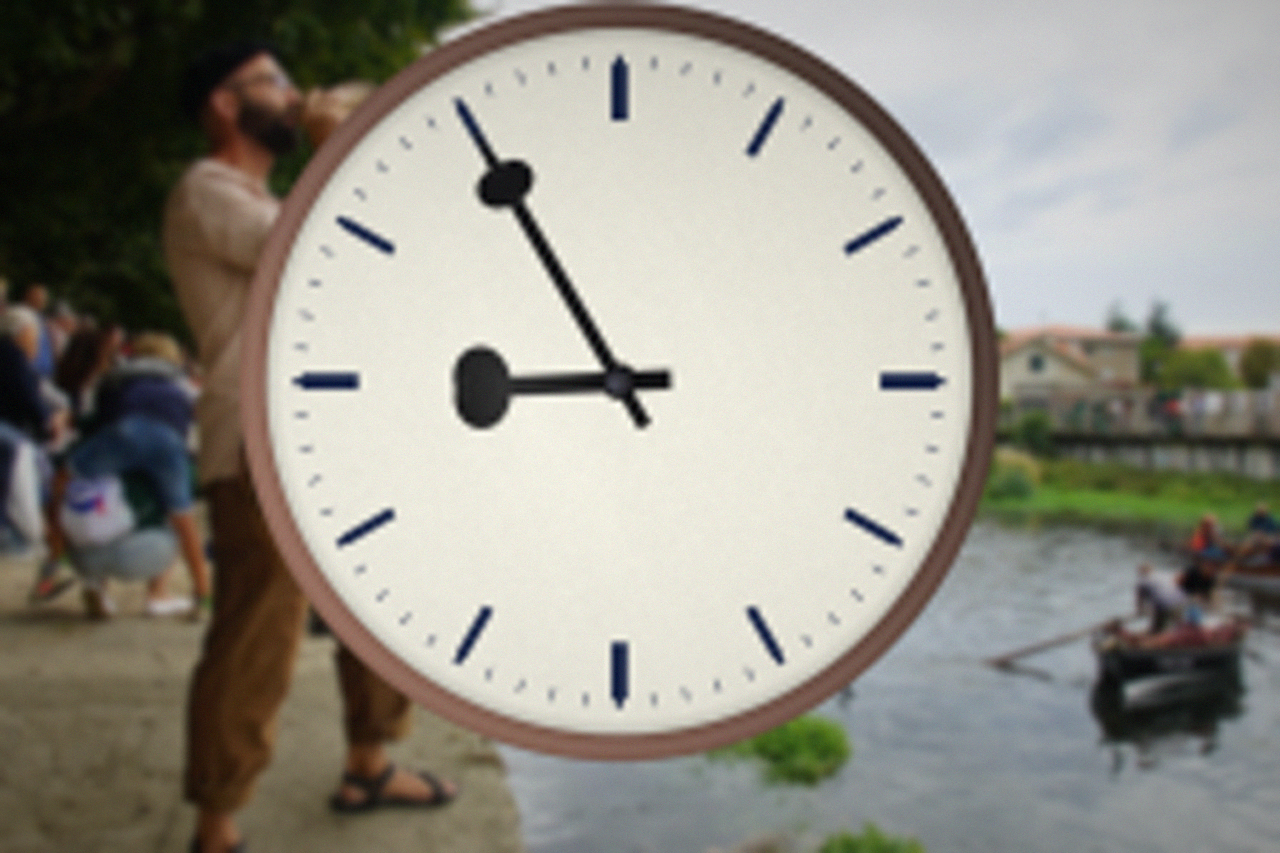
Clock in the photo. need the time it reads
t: 8:55
